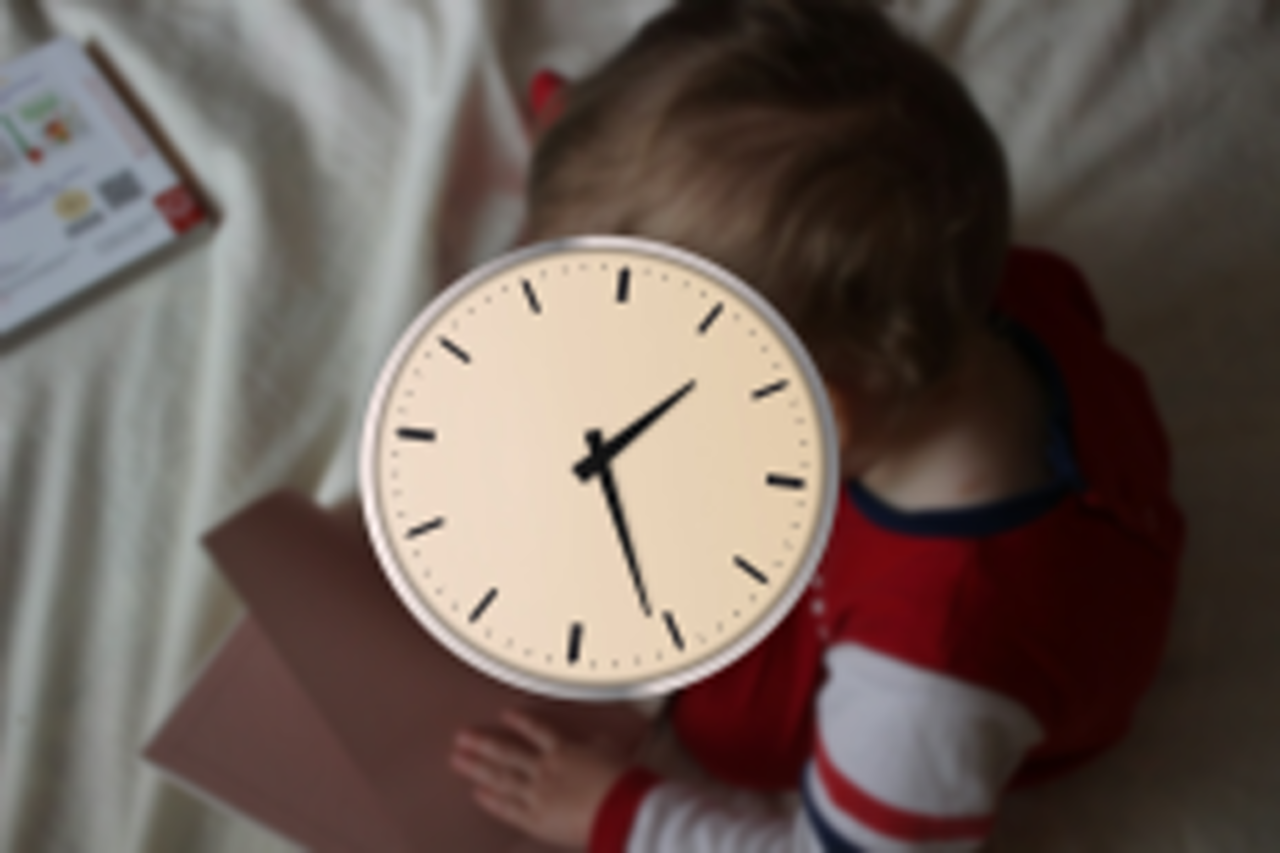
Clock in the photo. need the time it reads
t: 1:26
